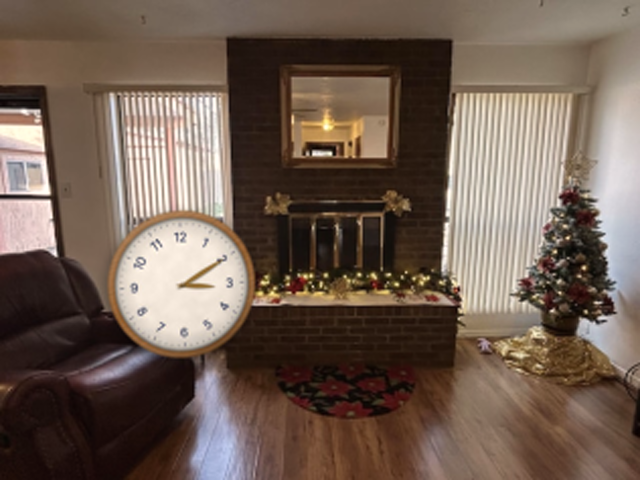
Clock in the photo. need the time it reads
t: 3:10
